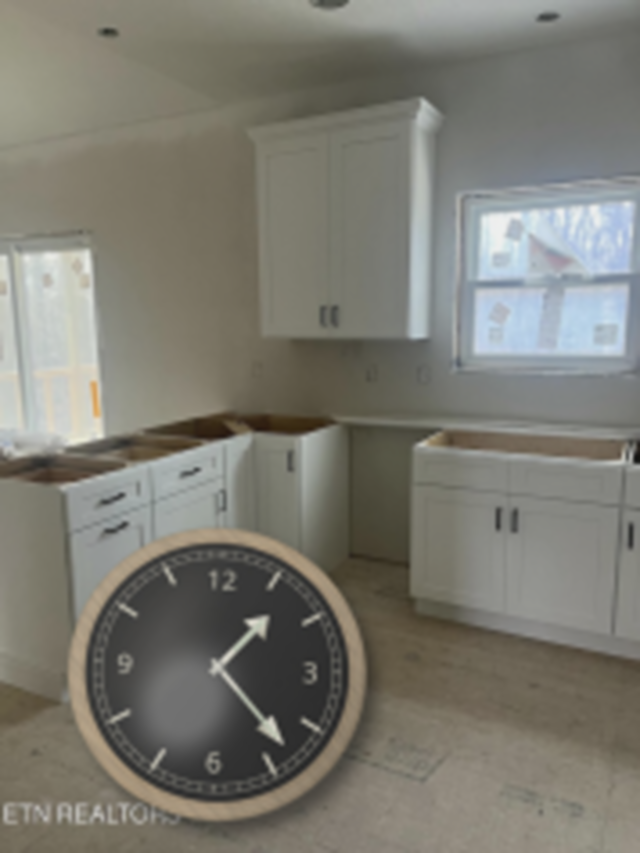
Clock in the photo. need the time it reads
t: 1:23
